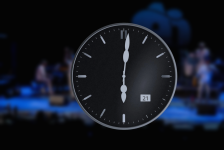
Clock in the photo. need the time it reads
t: 6:01
